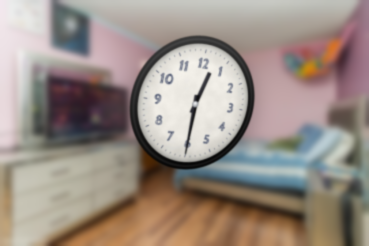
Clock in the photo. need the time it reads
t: 12:30
